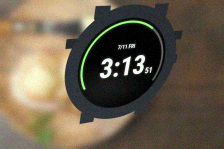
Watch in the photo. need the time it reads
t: 3:13:51
